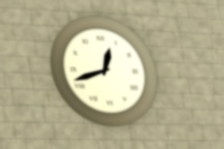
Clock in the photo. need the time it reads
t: 12:42
